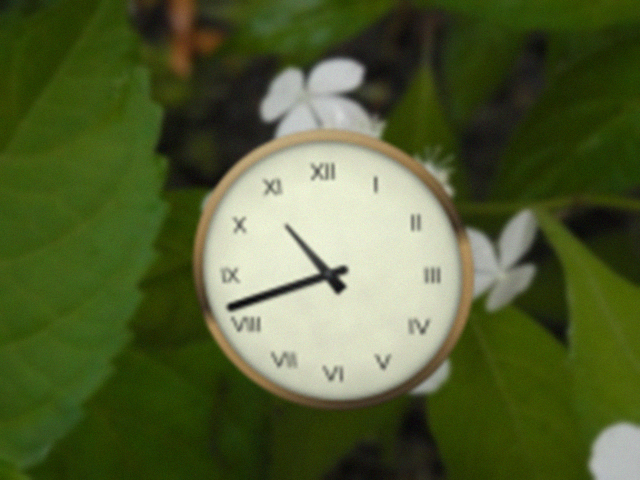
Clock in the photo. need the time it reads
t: 10:42
